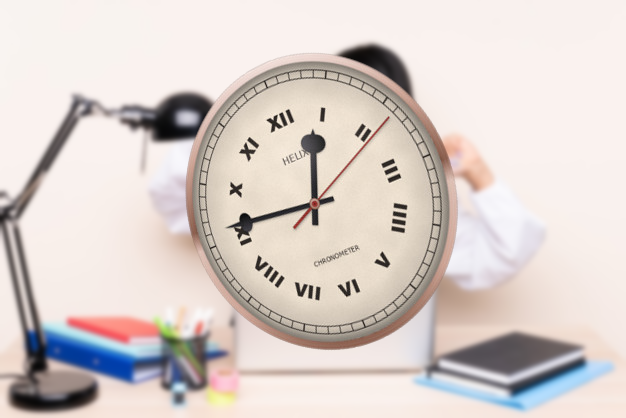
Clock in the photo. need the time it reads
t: 12:46:11
